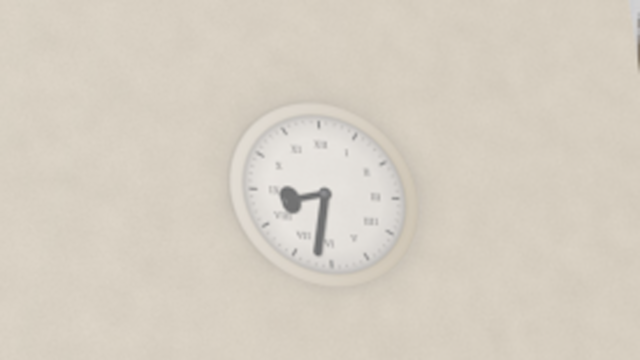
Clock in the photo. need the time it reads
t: 8:32
